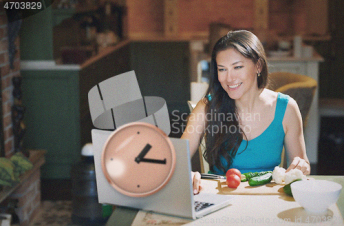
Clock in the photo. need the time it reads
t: 1:16
